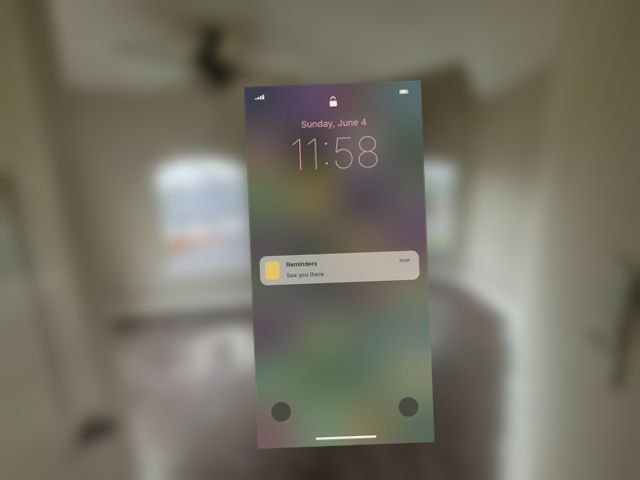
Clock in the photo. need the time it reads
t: 11:58
